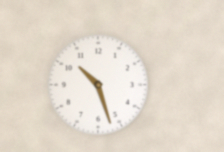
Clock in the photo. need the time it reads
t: 10:27
